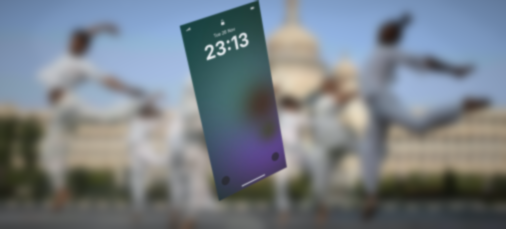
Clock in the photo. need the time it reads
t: 23:13
